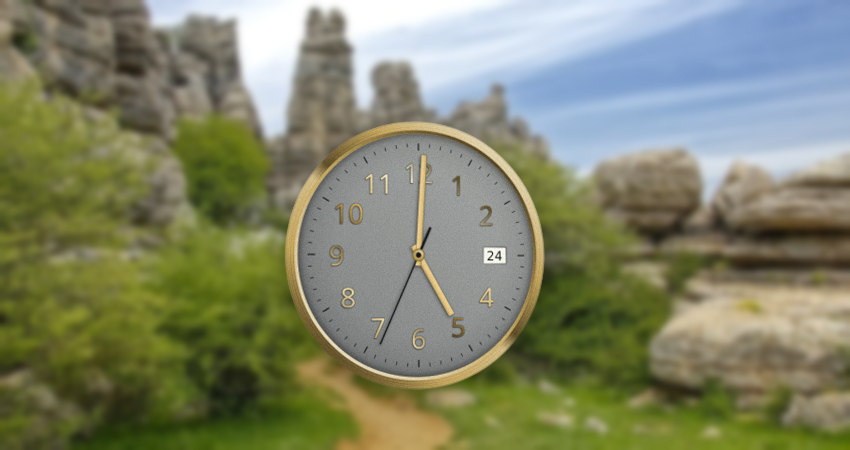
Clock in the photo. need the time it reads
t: 5:00:34
